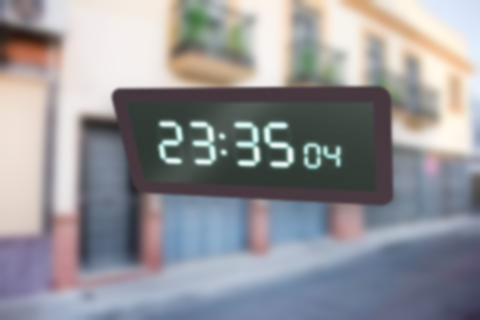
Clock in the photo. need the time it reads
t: 23:35:04
